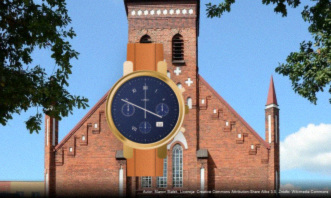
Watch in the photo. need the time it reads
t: 3:49
